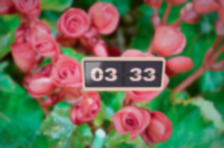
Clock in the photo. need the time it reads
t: 3:33
